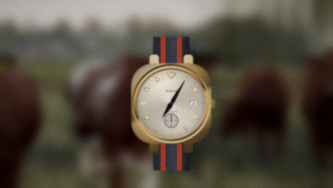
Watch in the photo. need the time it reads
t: 7:05
